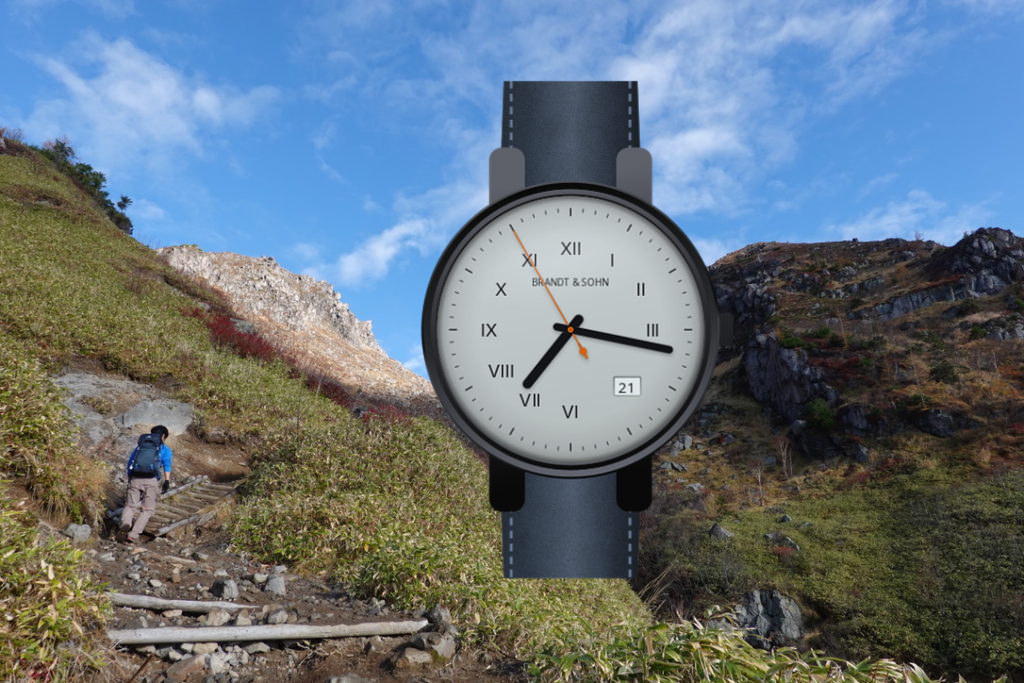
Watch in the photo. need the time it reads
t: 7:16:55
